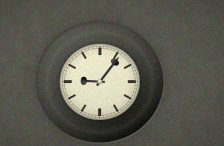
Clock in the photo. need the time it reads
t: 9:06
